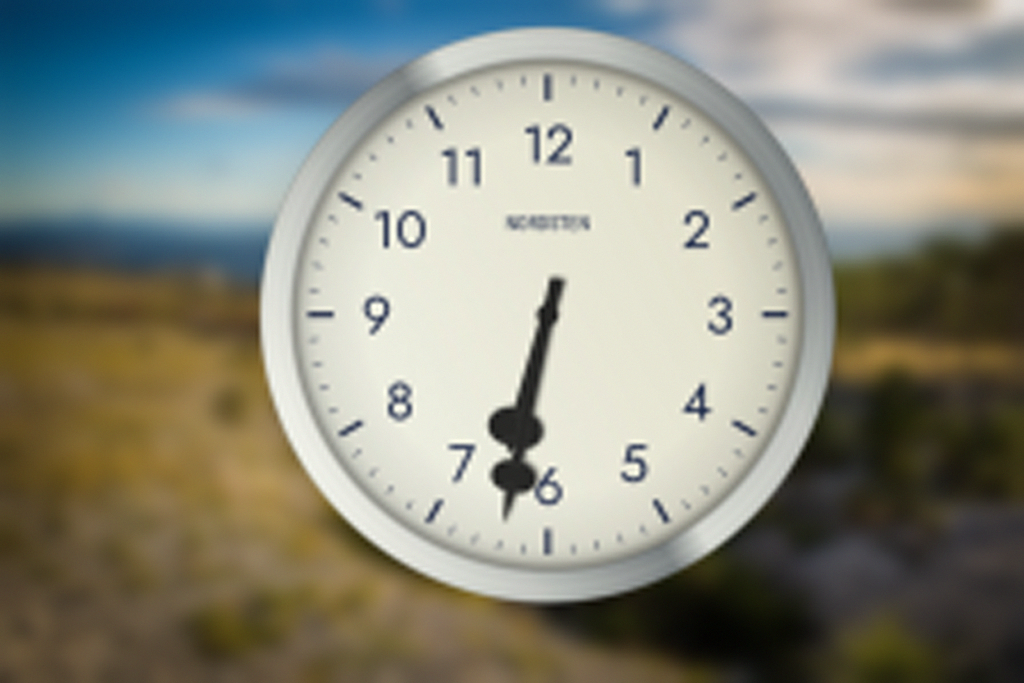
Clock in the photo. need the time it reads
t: 6:32
